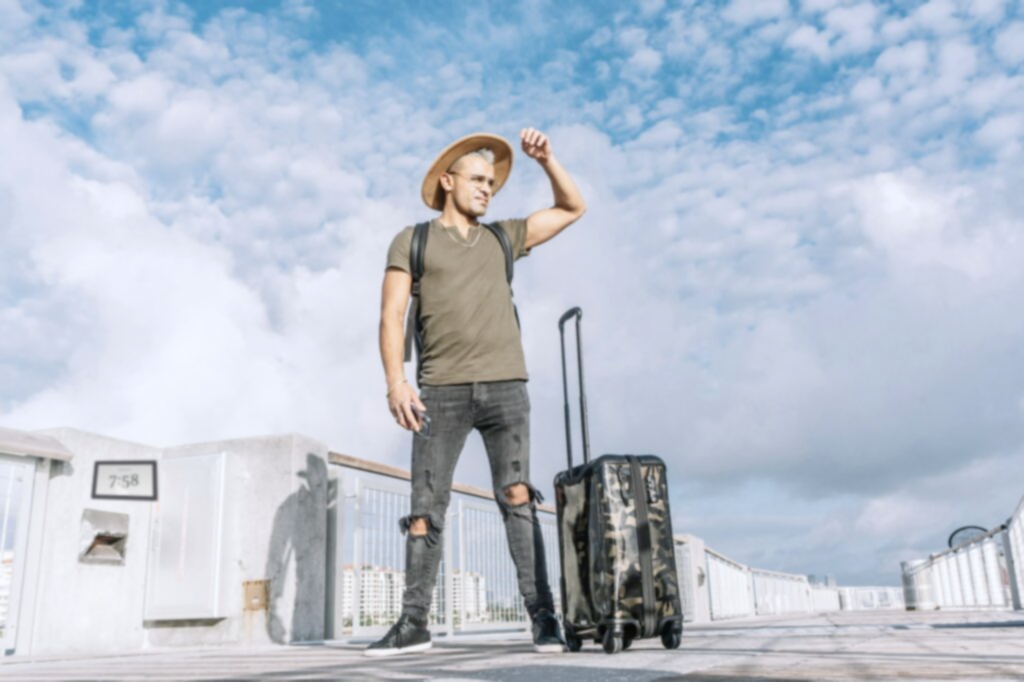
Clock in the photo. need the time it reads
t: 7:58
